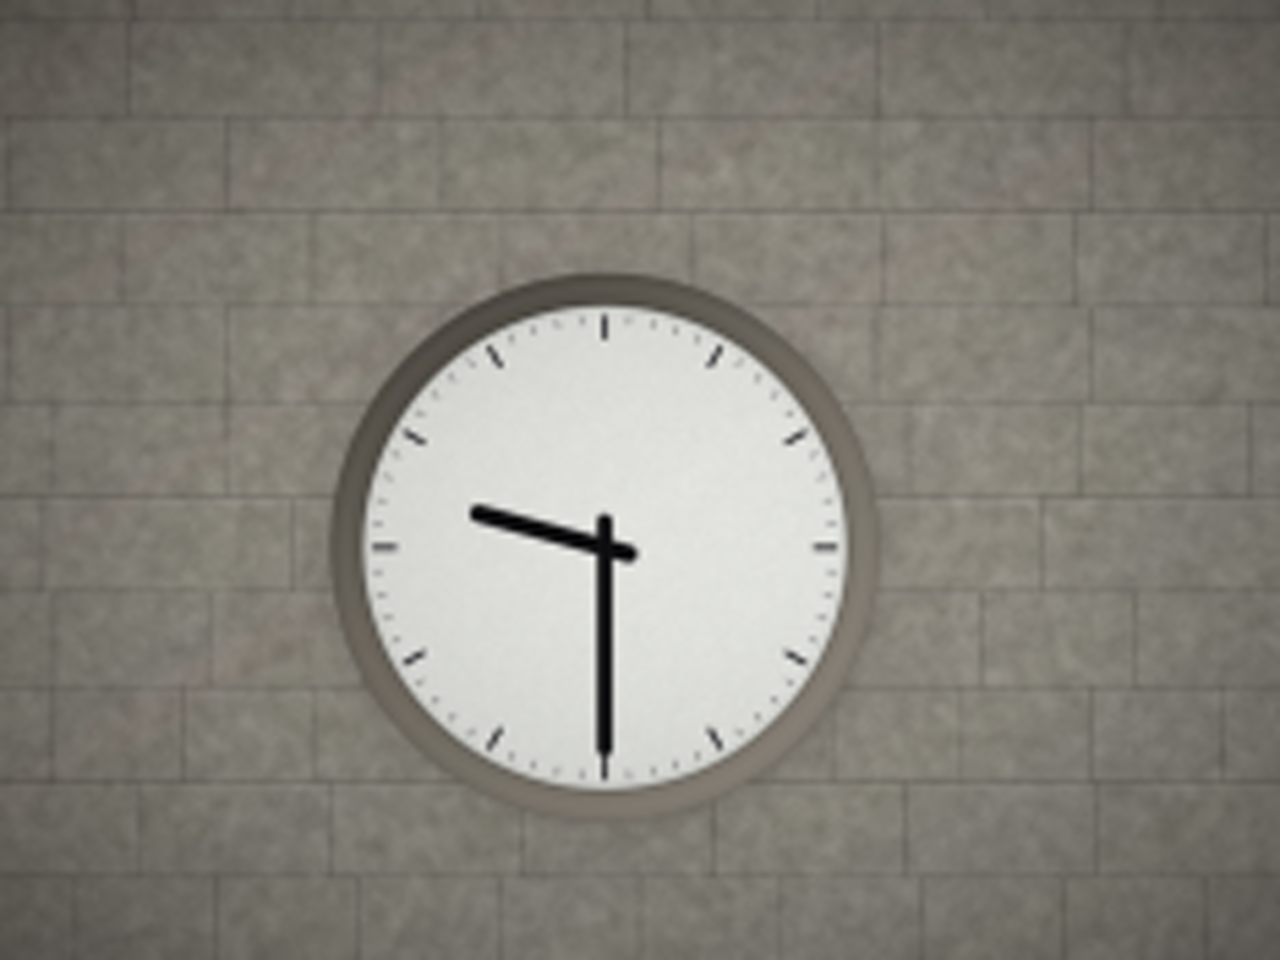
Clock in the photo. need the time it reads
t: 9:30
